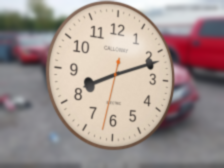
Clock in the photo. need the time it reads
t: 8:11:32
